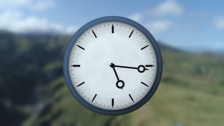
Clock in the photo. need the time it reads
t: 5:16
